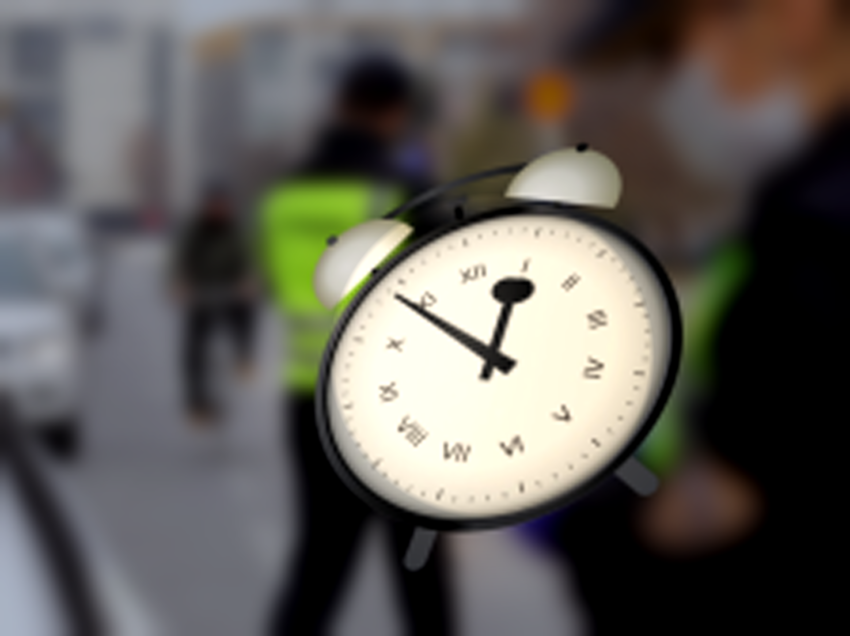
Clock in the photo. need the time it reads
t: 12:54
